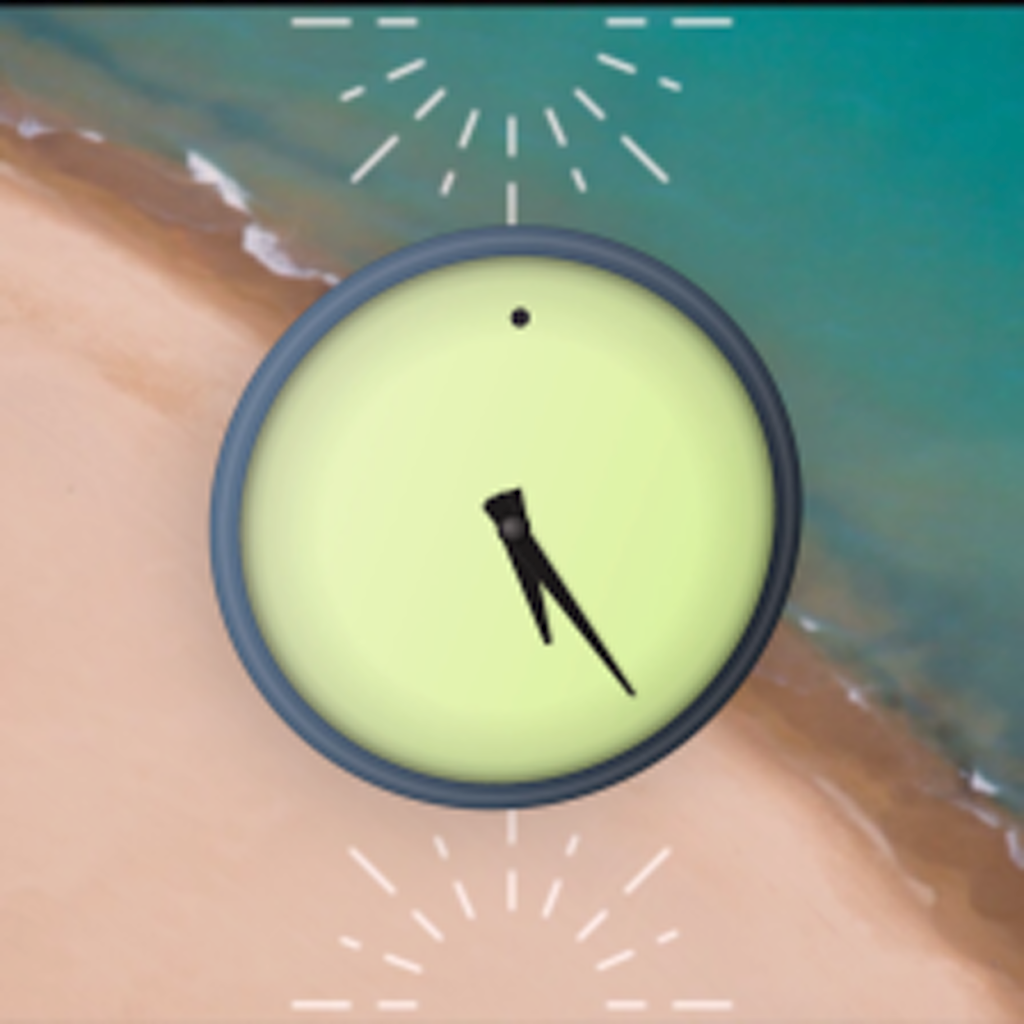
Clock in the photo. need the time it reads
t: 5:24
